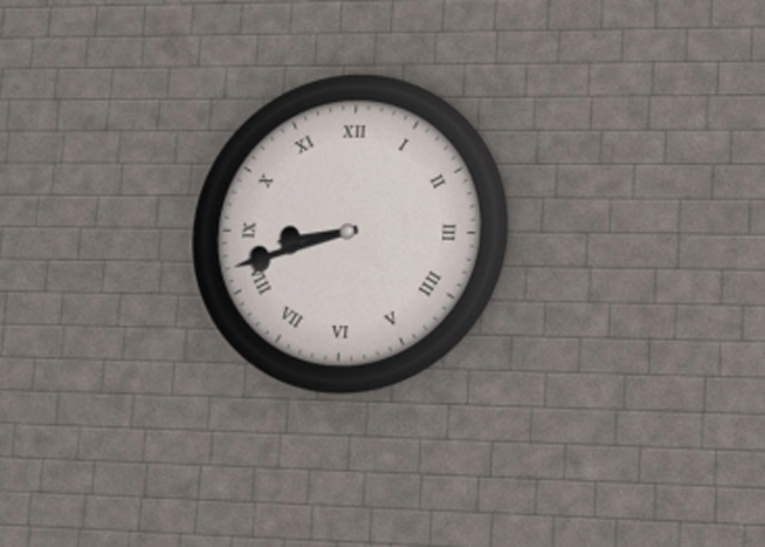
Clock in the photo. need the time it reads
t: 8:42
